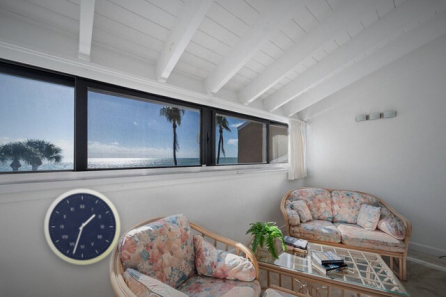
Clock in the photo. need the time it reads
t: 1:33
